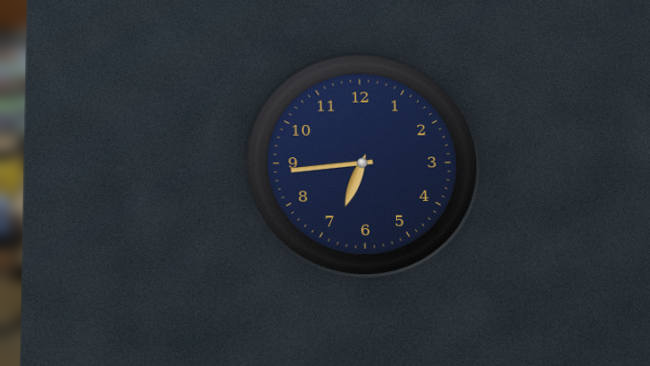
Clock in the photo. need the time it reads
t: 6:44
